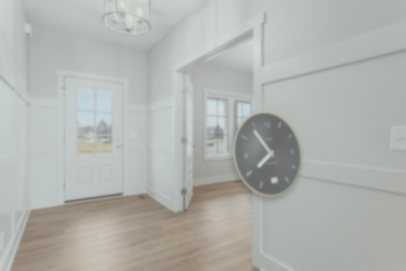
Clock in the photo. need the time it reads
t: 7:54
